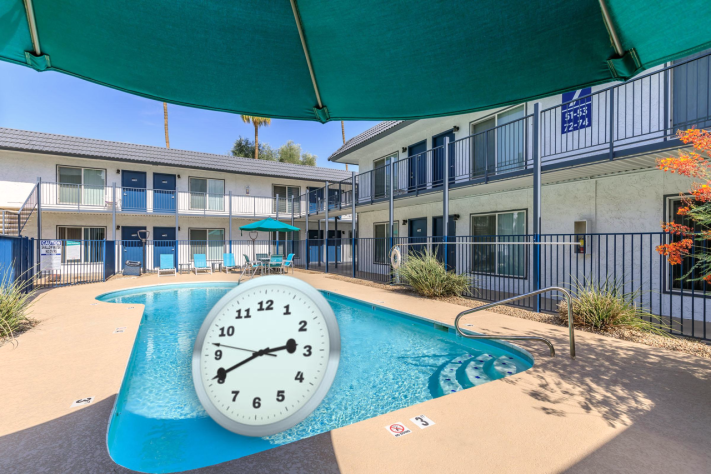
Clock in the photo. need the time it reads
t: 2:40:47
